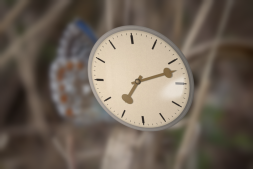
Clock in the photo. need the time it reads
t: 7:12
